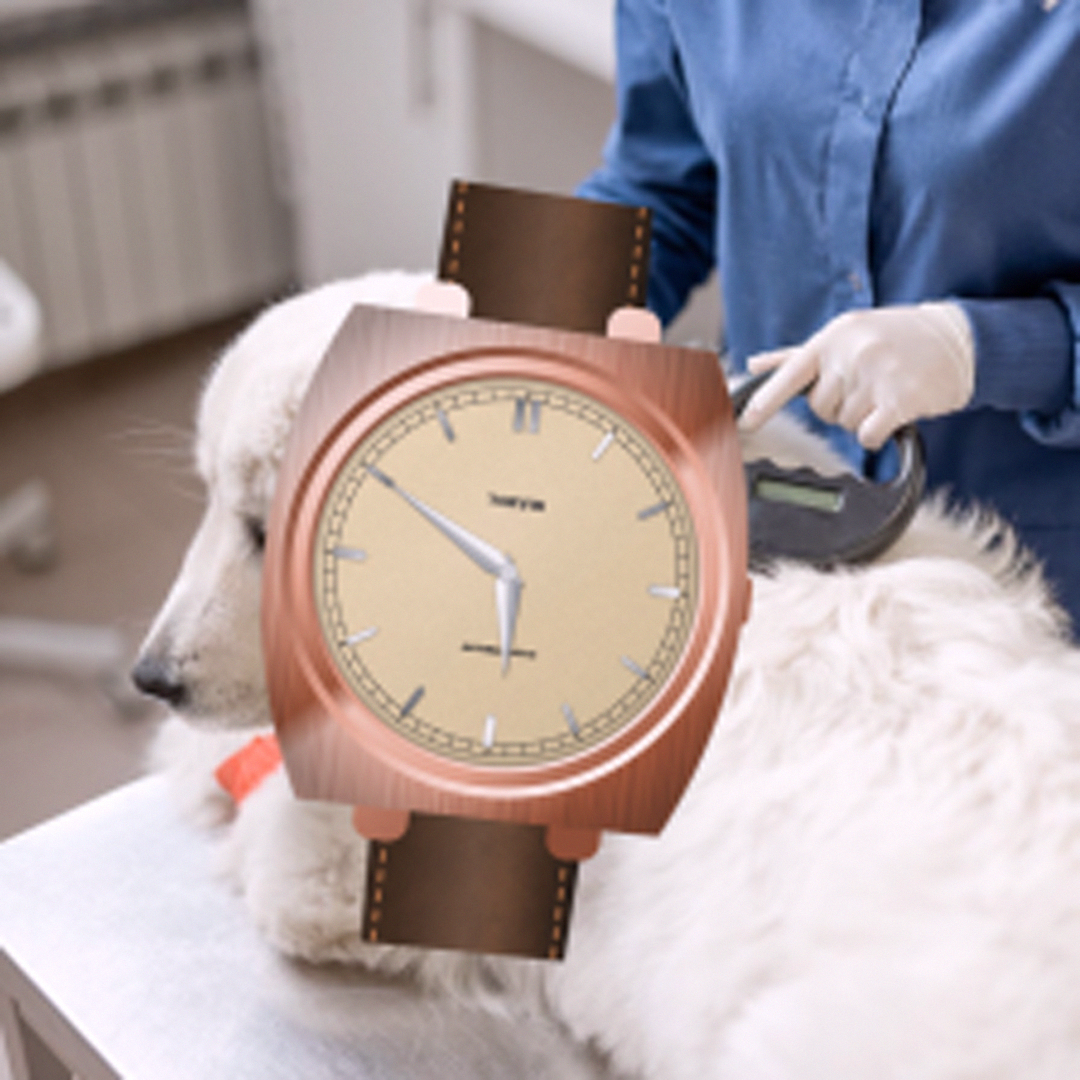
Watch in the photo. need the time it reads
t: 5:50
